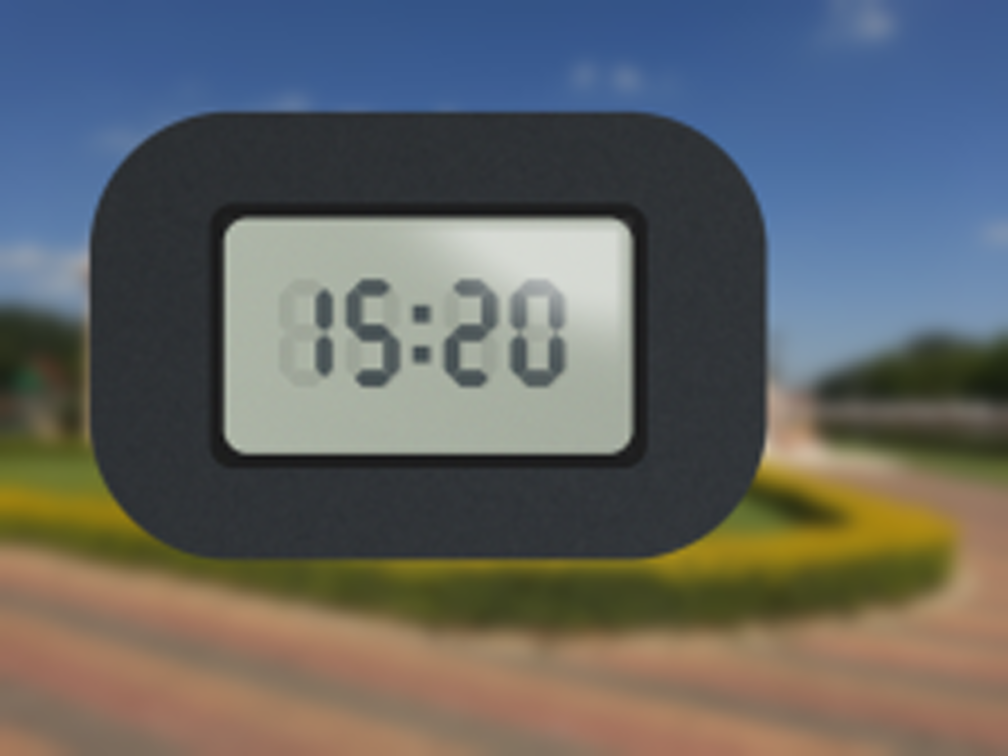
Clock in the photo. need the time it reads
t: 15:20
